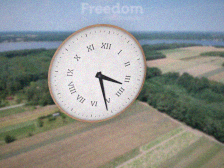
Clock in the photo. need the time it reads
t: 3:26
